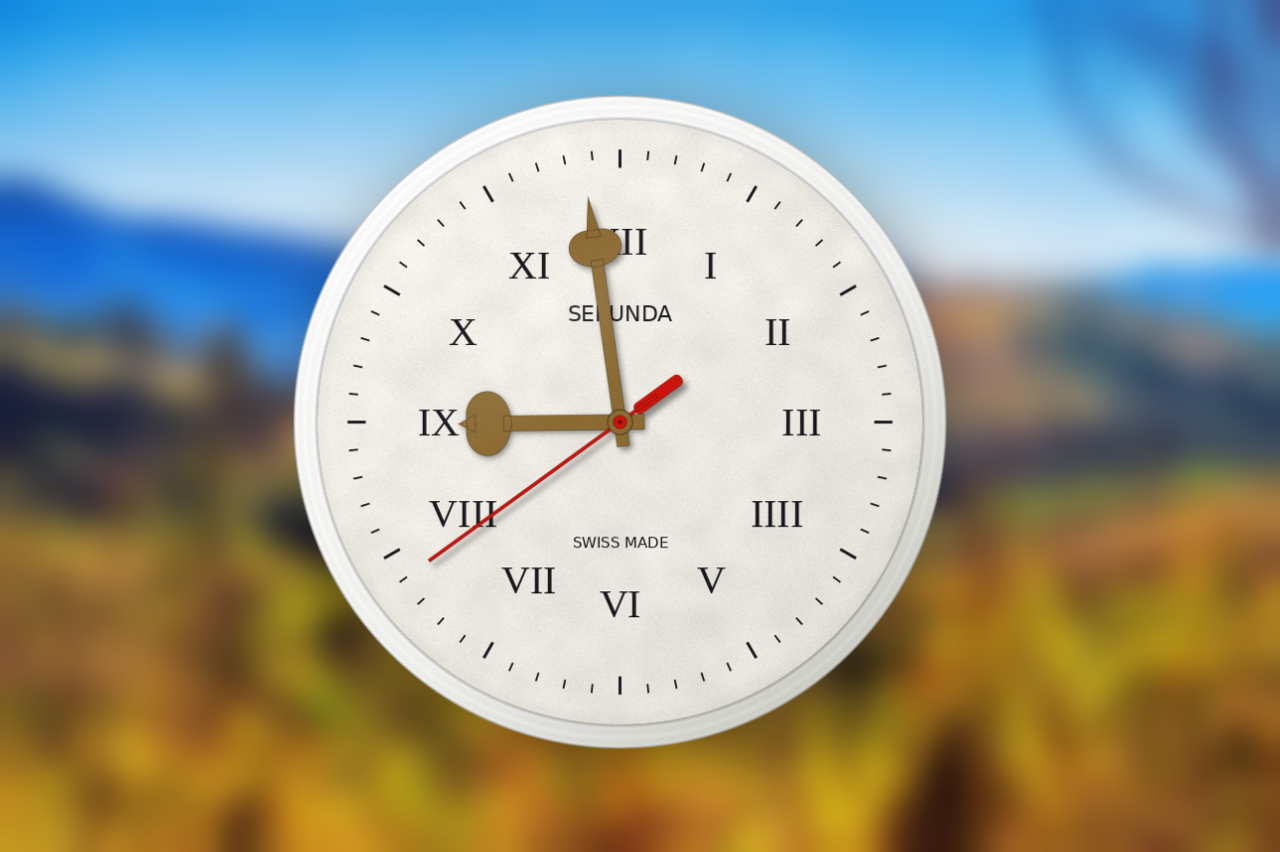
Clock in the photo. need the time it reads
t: 8:58:39
